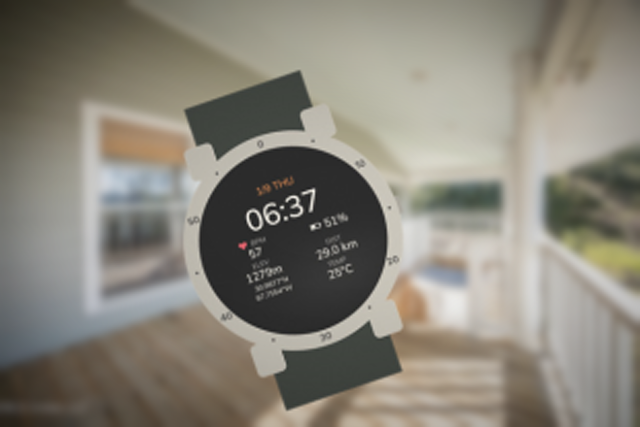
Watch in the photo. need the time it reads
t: 6:37
